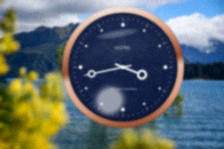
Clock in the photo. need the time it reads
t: 3:43
